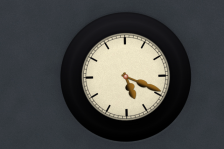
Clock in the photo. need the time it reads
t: 5:19
